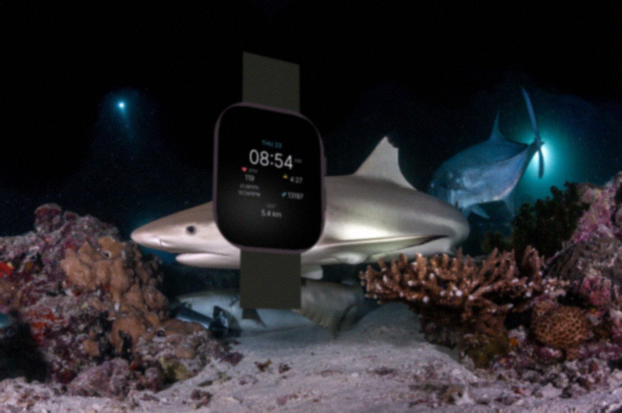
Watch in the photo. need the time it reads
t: 8:54
